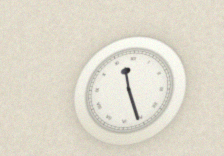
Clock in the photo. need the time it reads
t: 11:26
